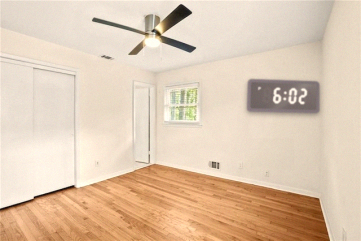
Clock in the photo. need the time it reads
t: 6:02
